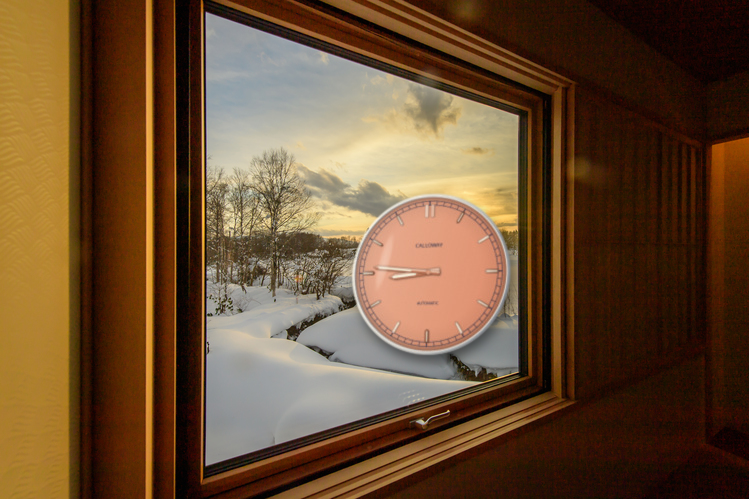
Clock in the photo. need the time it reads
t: 8:46
